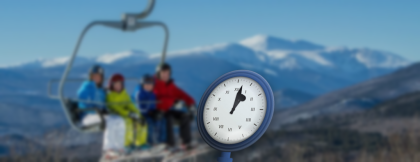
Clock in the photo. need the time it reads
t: 1:02
